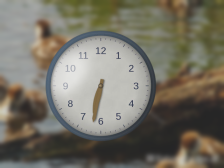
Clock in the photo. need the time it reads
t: 6:32
